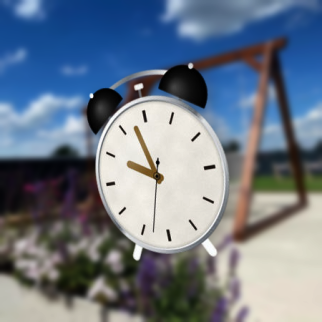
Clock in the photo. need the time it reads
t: 9:57:33
